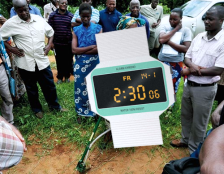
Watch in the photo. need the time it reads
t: 2:30:06
